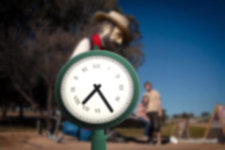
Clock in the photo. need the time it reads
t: 7:25
